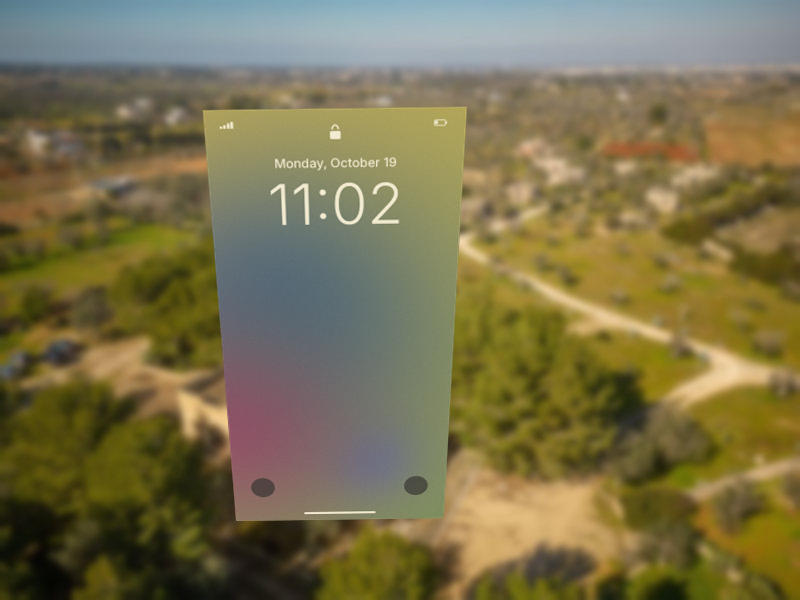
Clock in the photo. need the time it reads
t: 11:02
